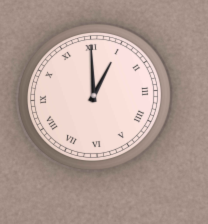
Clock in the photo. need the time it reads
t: 1:00
